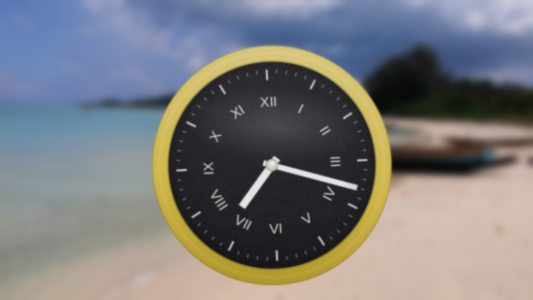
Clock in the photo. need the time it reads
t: 7:18
